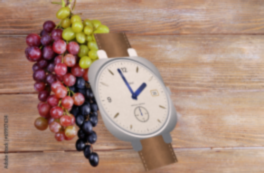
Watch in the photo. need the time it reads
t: 1:58
